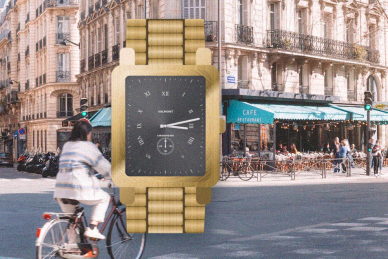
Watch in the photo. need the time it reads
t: 3:13
